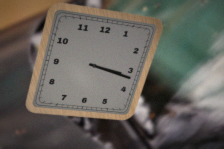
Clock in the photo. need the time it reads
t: 3:17
